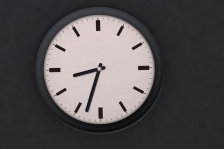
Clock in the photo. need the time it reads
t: 8:33
